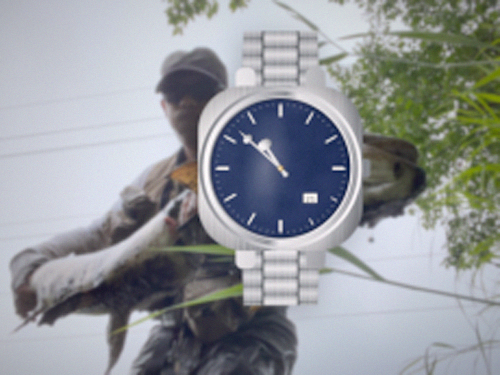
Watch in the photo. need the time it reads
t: 10:52
